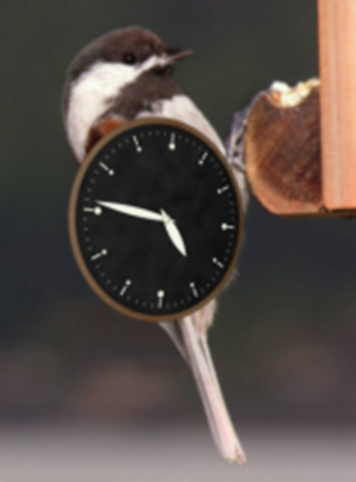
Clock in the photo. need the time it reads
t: 4:46
